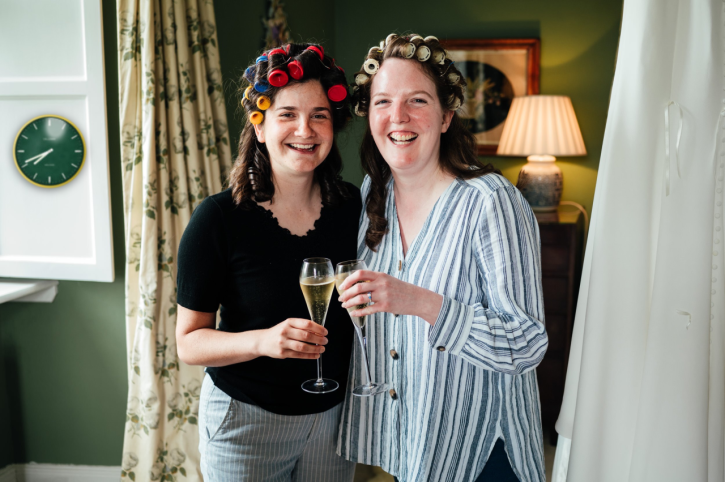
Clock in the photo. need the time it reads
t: 7:41
